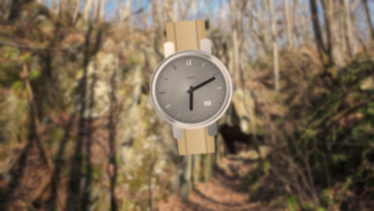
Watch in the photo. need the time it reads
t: 6:11
